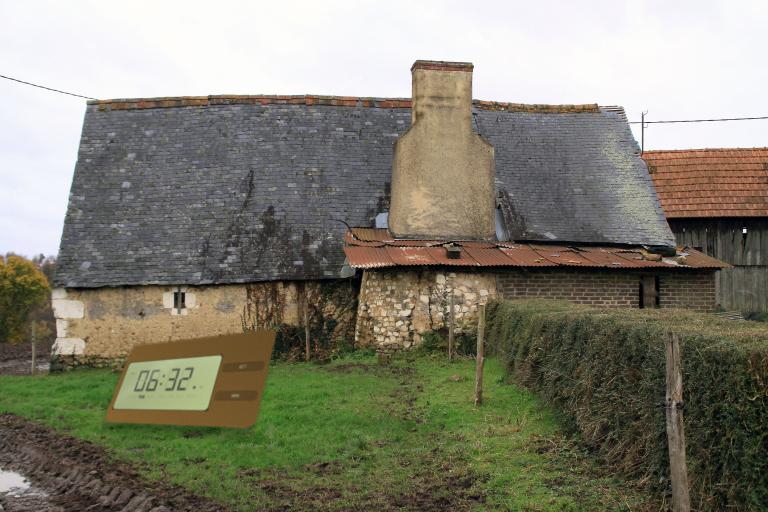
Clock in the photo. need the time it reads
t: 6:32
